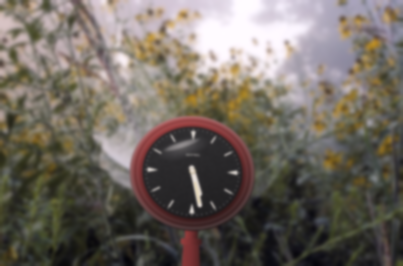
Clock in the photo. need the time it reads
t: 5:28
